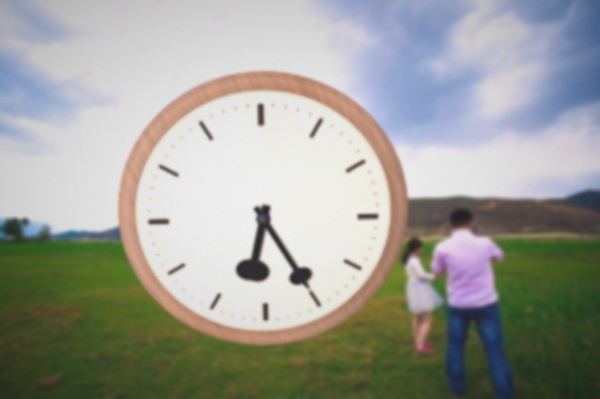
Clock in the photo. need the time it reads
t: 6:25
